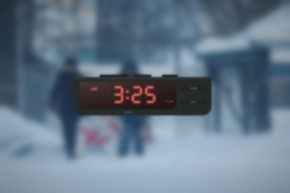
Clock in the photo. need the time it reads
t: 3:25
